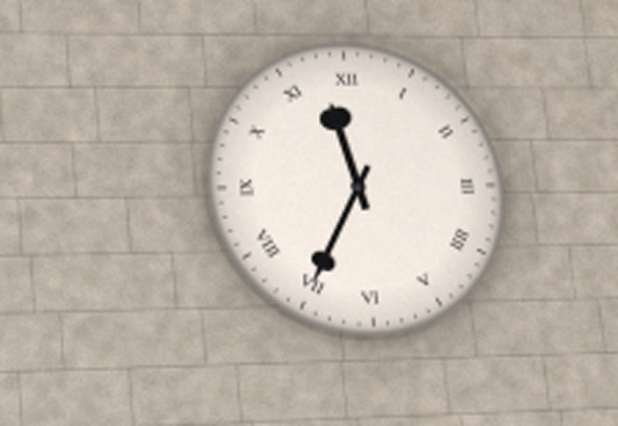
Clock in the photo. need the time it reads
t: 11:35
